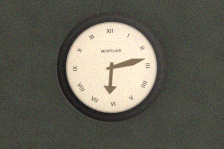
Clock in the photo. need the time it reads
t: 6:13
